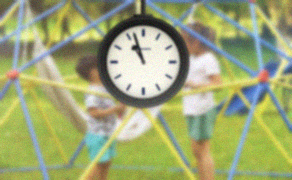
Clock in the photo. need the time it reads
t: 10:57
